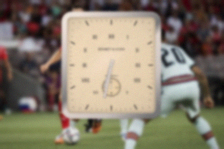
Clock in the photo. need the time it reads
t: 6:32
